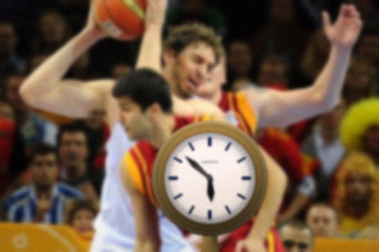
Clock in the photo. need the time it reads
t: 5:52
